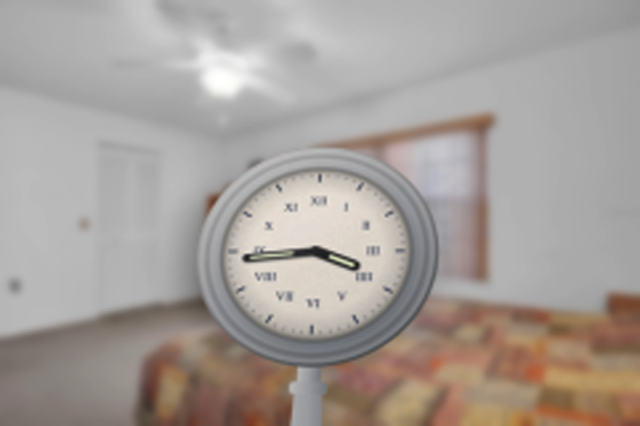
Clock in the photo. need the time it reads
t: 3:44
